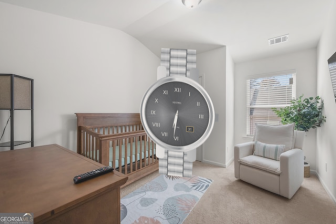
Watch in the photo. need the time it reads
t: 6:31
